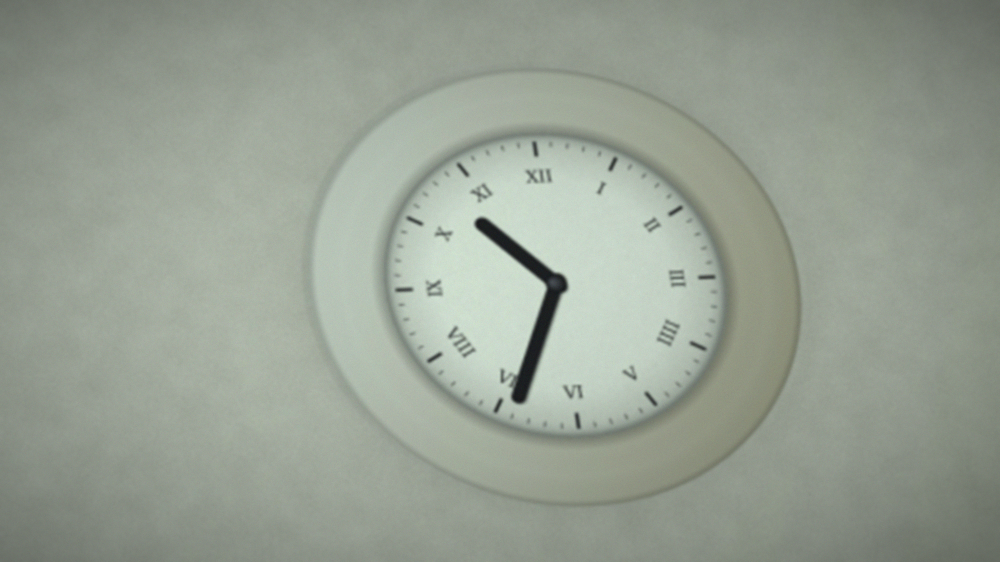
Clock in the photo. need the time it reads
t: 10:34
